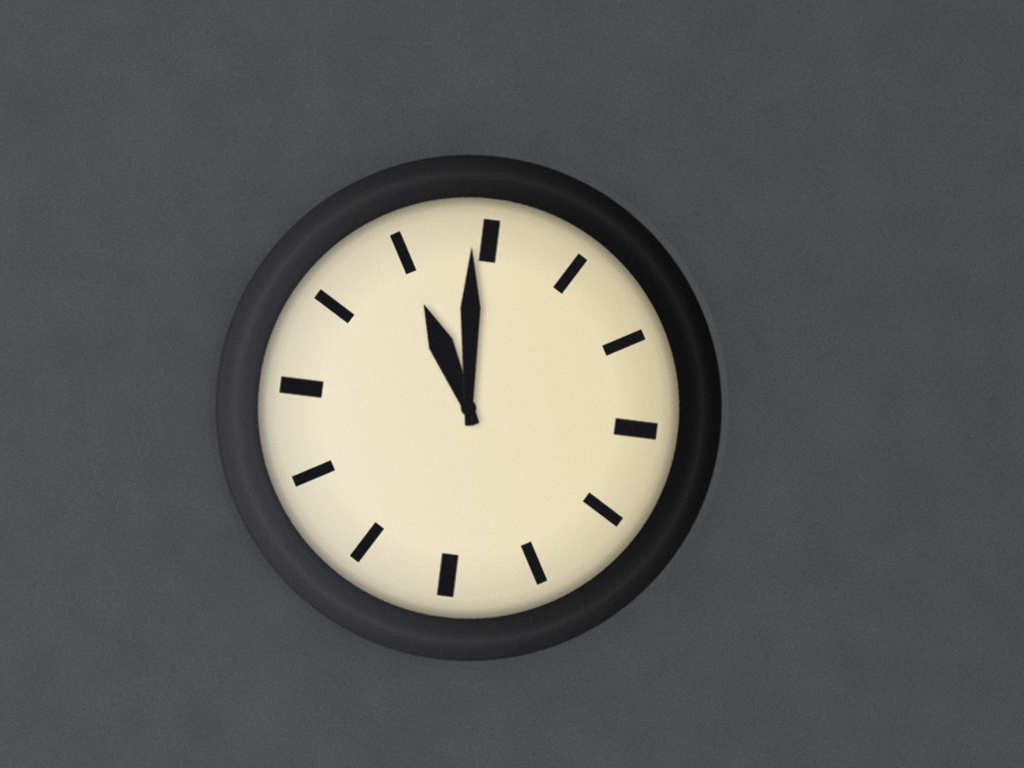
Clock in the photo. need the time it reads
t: 10:59
